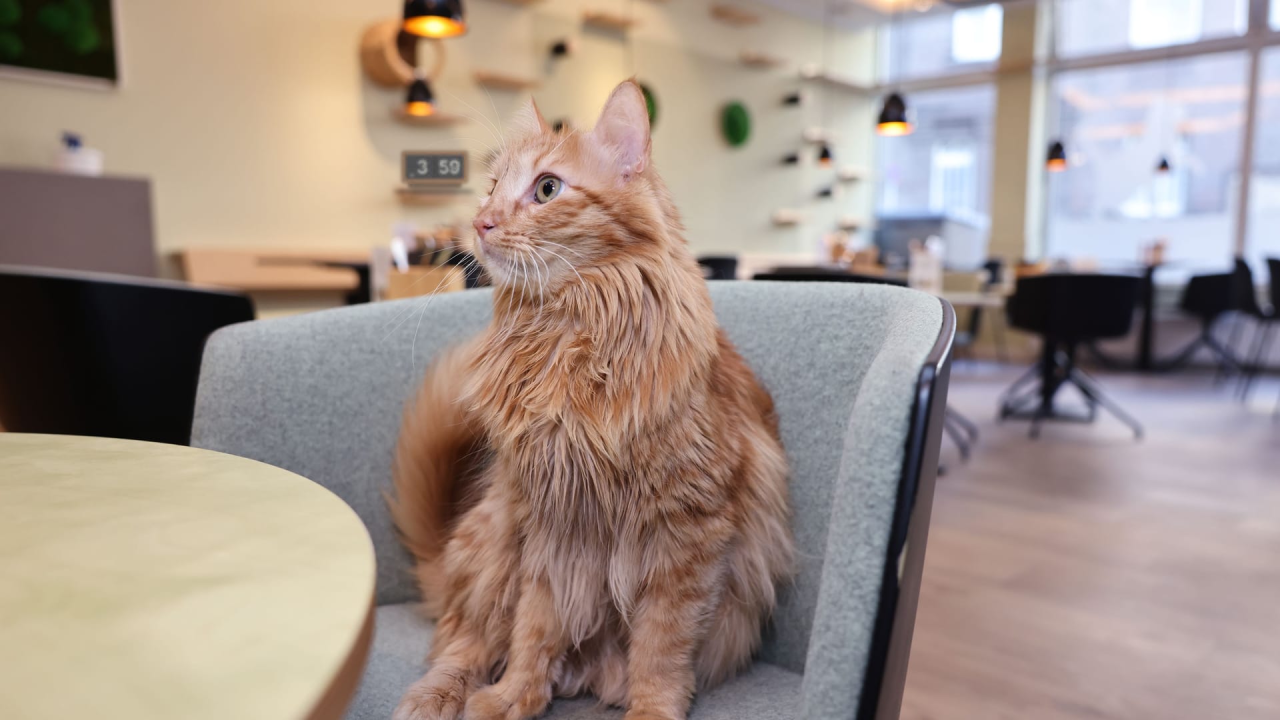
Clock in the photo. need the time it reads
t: 3:59
